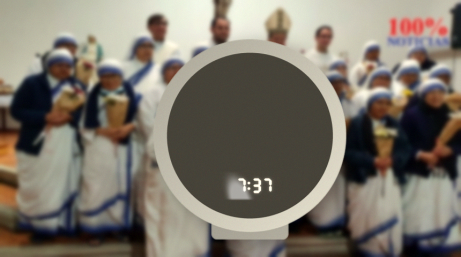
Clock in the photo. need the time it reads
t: 7:37
